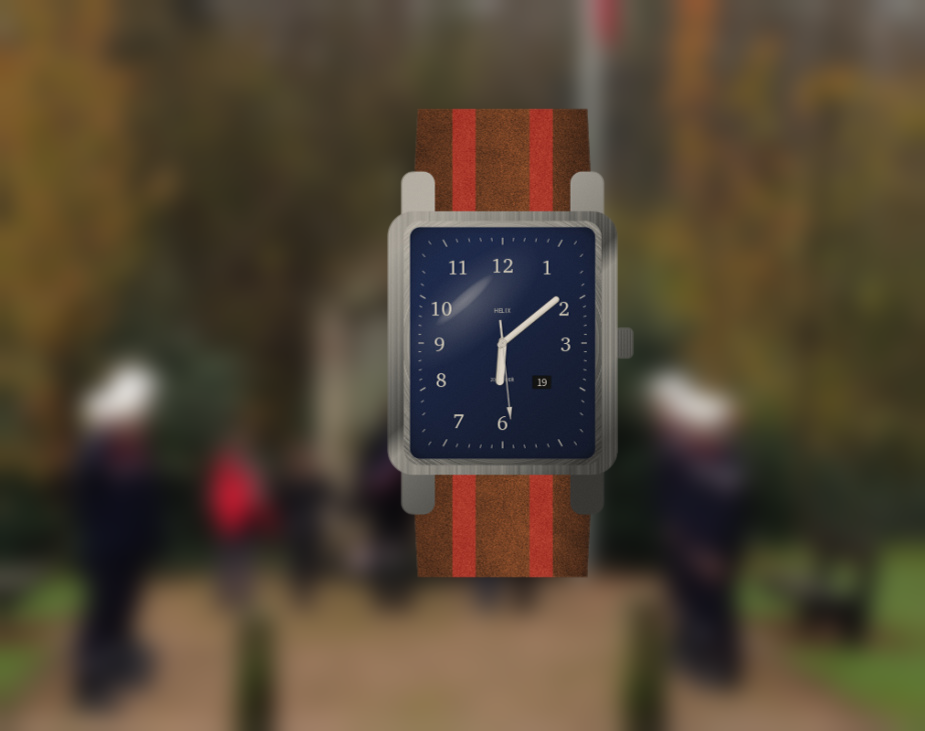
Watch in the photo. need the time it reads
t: 6:08:29
